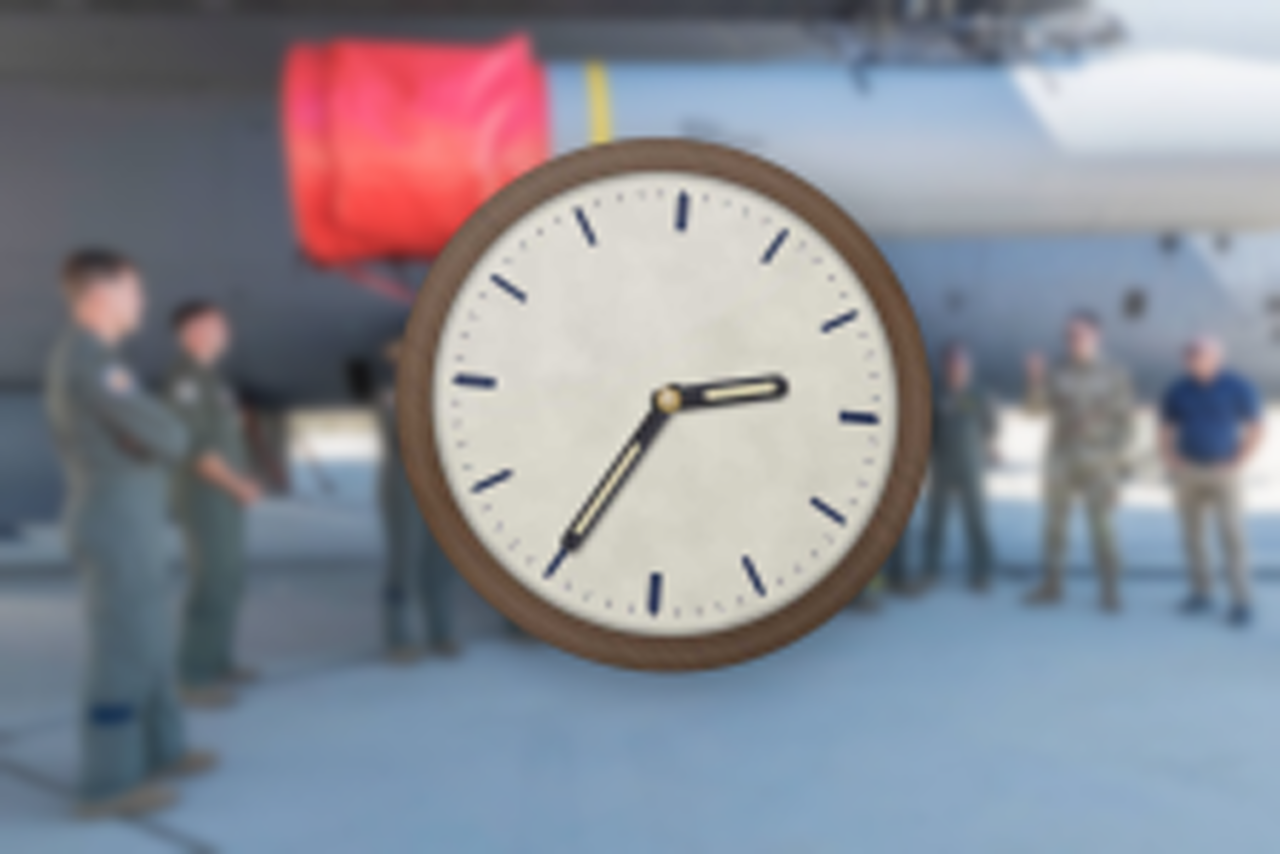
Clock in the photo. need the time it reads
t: 2:35
